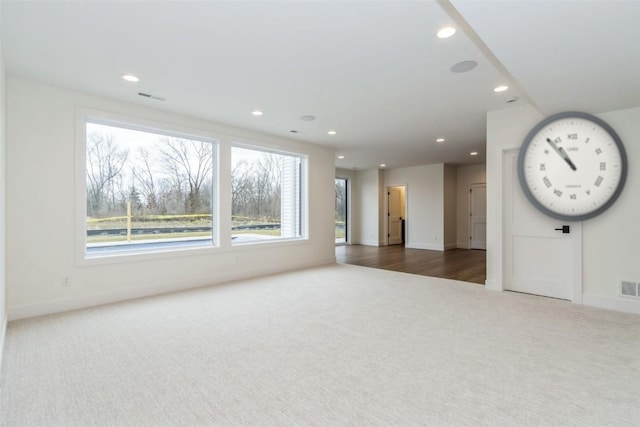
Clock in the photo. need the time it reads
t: 10:53
